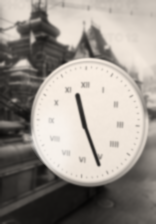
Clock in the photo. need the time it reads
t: 11:26
